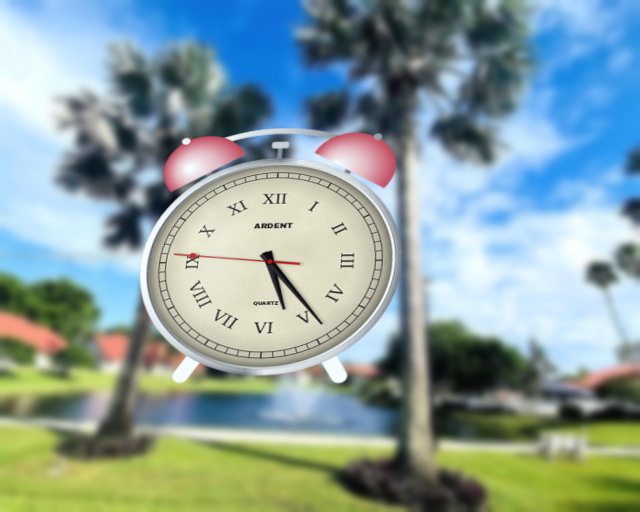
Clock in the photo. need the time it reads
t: 5:23:46
